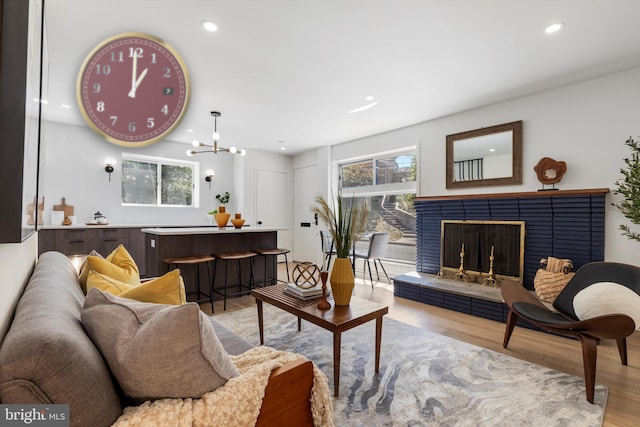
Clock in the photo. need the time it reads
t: 1:00
